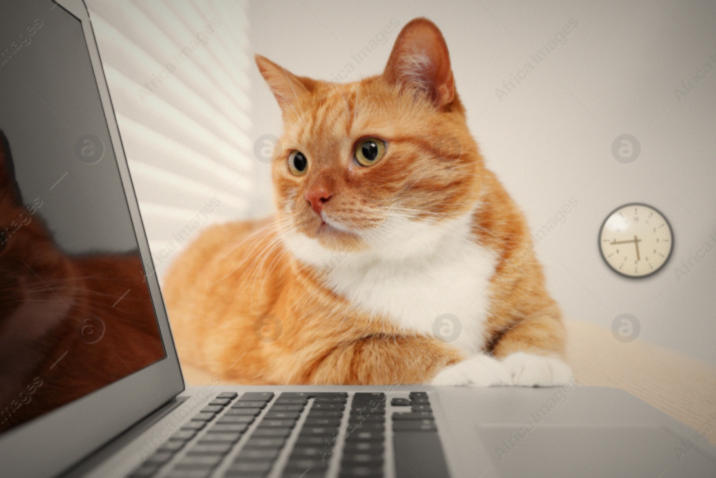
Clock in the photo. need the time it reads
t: 5:44
